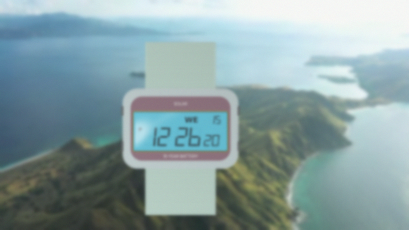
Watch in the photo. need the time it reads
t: 12:26:20
